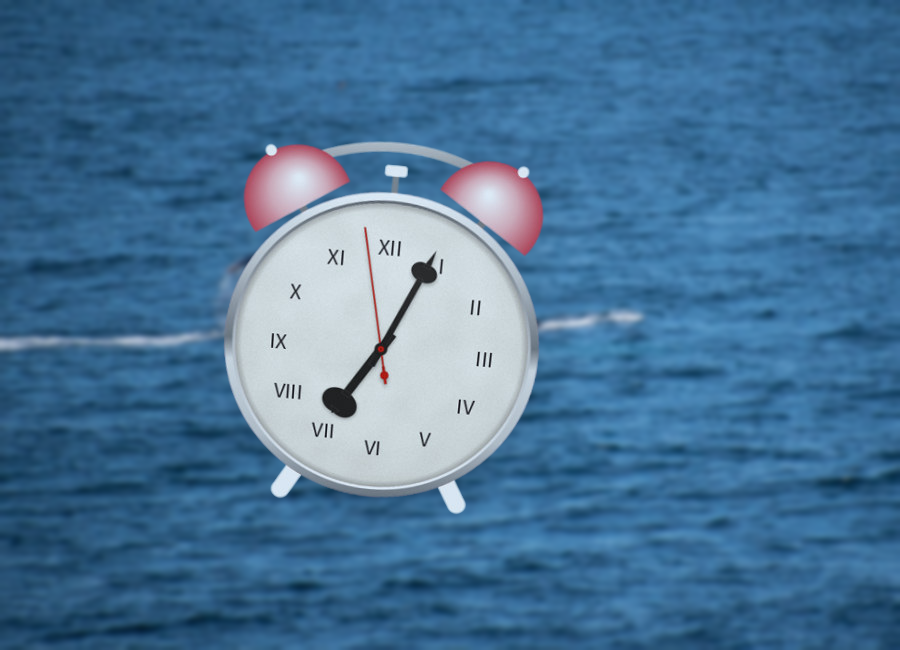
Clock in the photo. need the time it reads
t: 7:03:58
